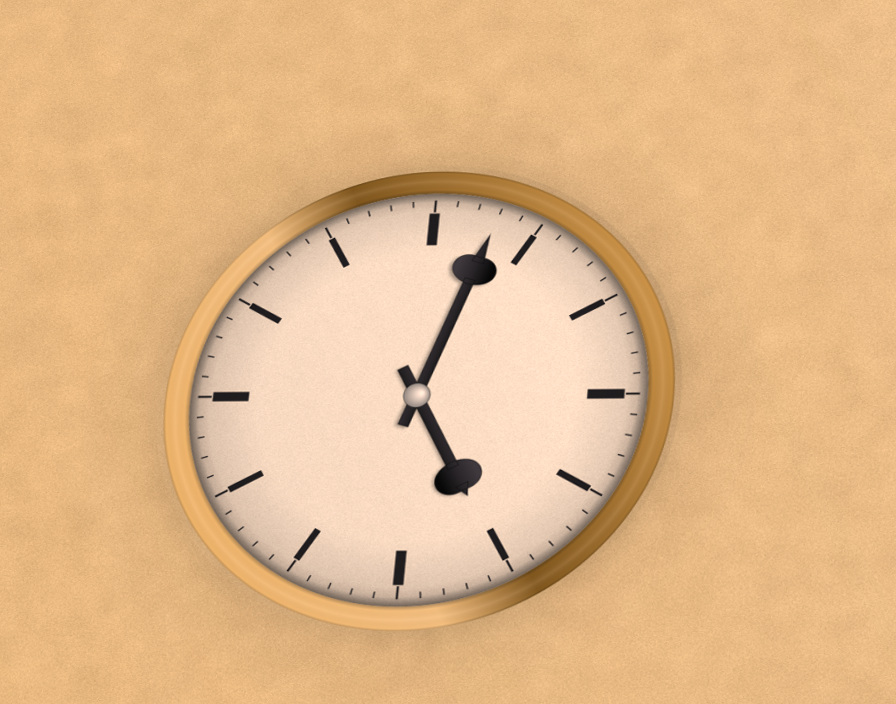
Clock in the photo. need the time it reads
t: 5:03
